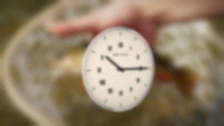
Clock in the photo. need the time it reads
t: 10:15
